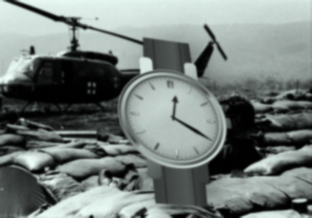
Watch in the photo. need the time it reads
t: 12:20
